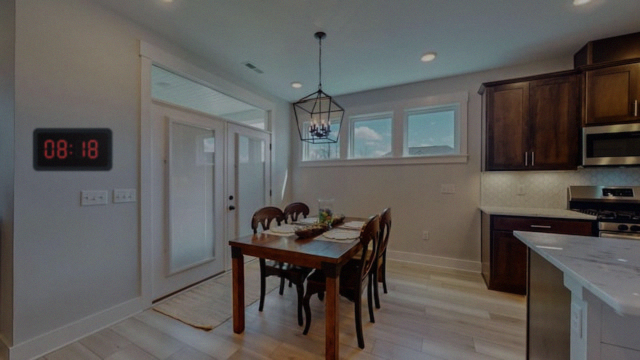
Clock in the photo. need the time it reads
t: 8:18
